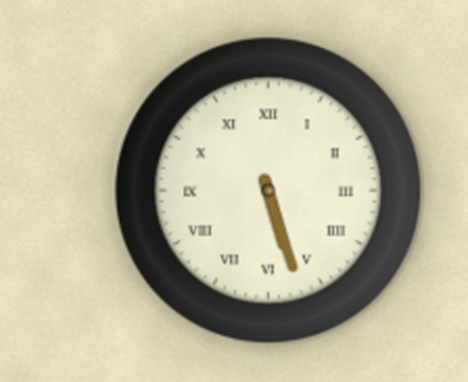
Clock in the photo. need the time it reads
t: 5:27
